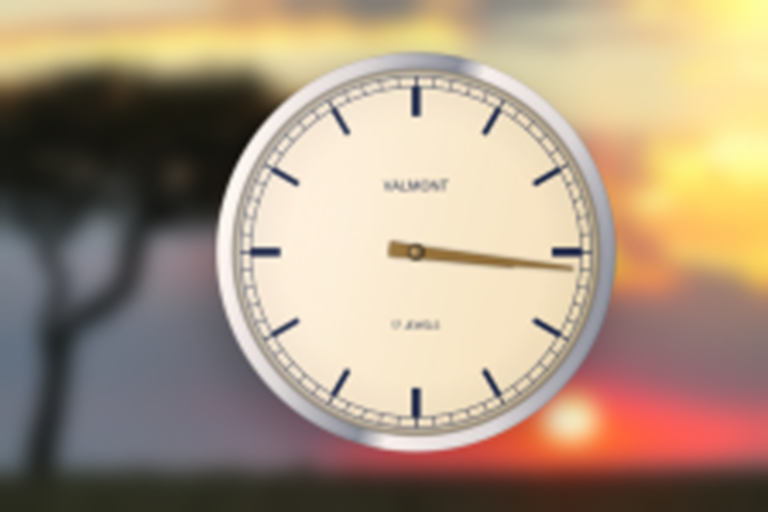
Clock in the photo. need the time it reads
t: 3:16
